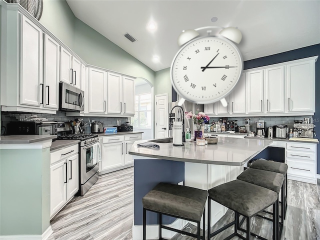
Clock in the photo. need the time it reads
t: 1:15
